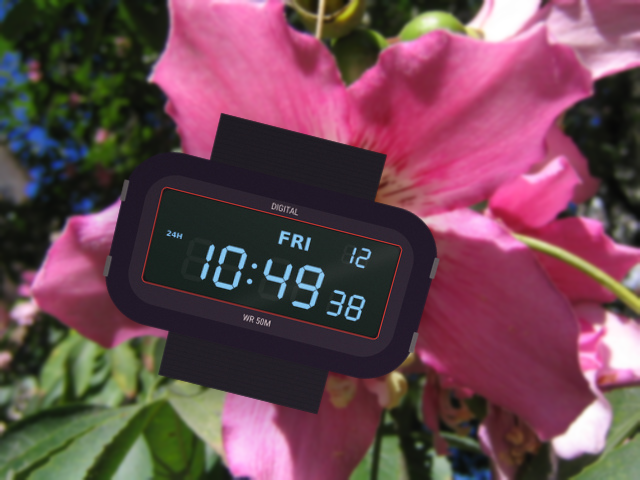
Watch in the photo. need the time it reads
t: 10:49:38
